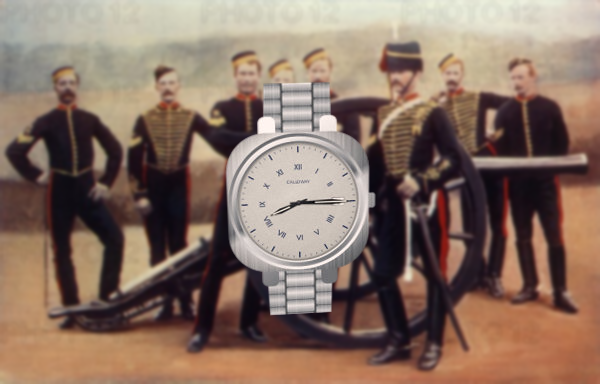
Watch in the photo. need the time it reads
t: 8:15
